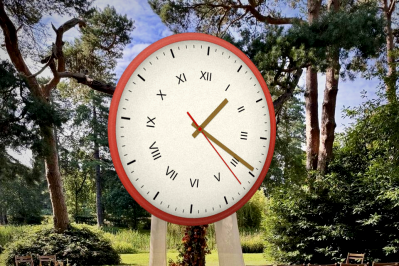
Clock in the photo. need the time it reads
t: 1:19:22
